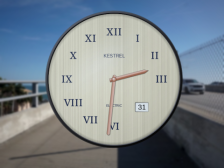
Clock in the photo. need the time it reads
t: 2:31
